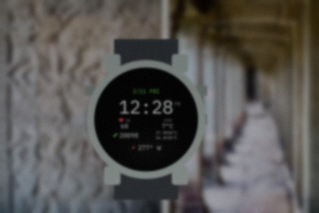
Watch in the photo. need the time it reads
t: 12:28
